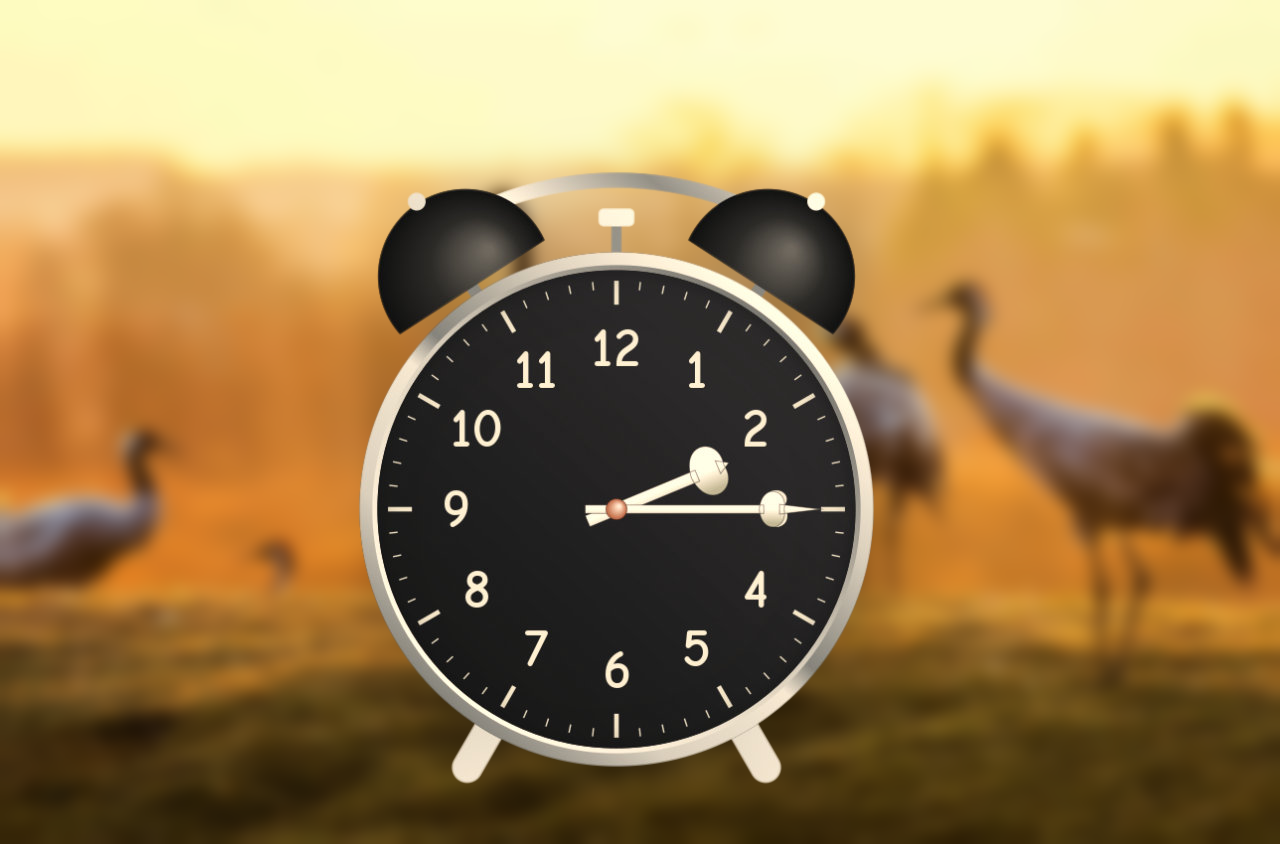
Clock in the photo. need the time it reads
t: 2:15
